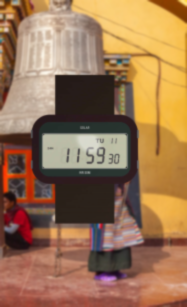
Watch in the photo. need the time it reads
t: 11:59:30
